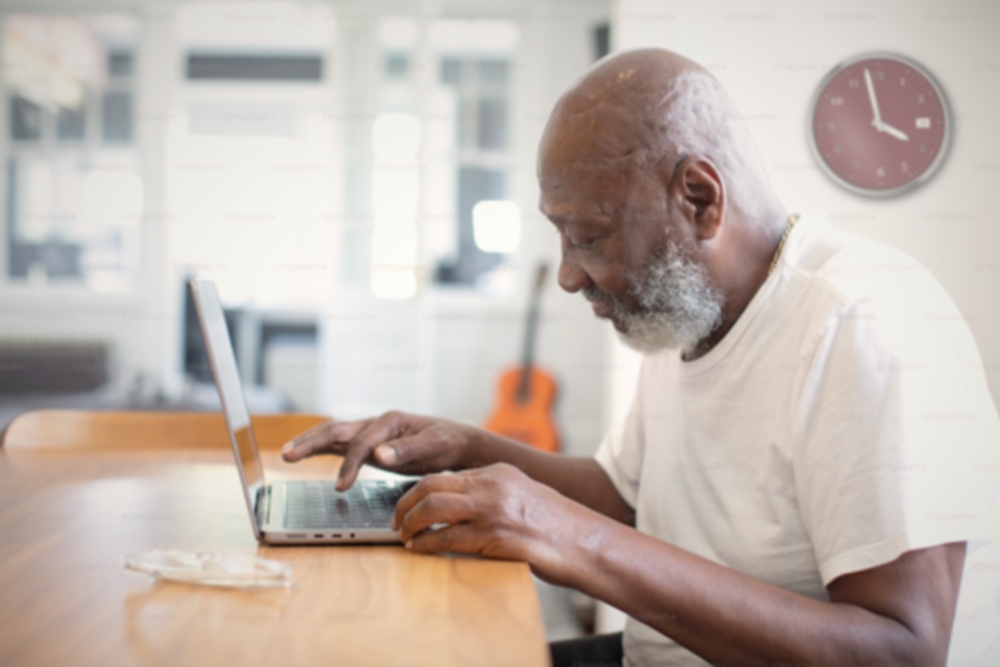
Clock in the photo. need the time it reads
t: 3:58
